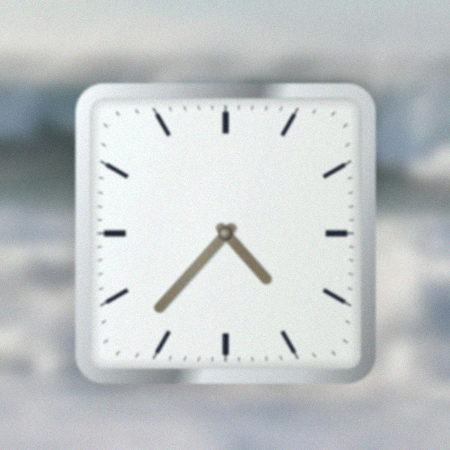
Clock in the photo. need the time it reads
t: 4:37
